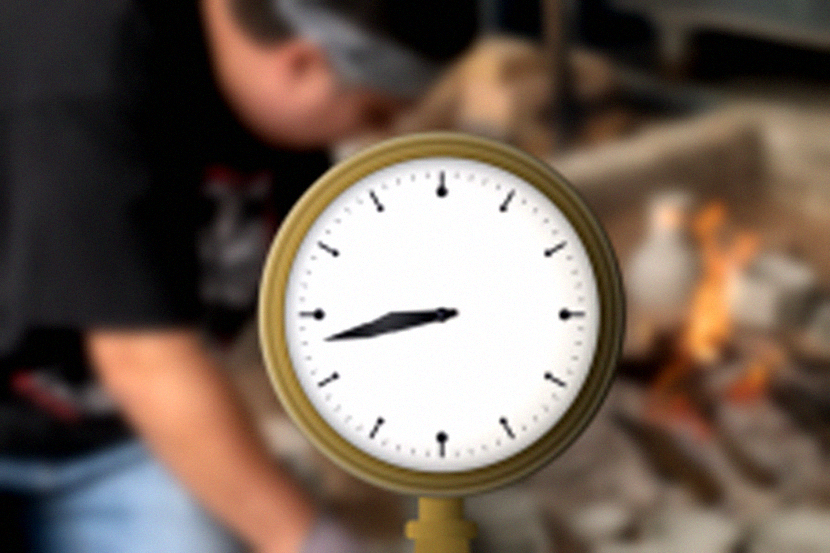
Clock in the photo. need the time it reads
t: 8:43
